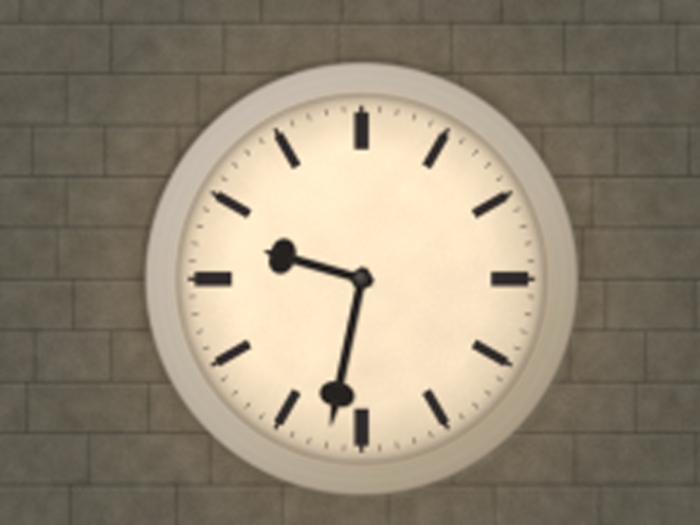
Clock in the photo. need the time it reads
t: 9:32
